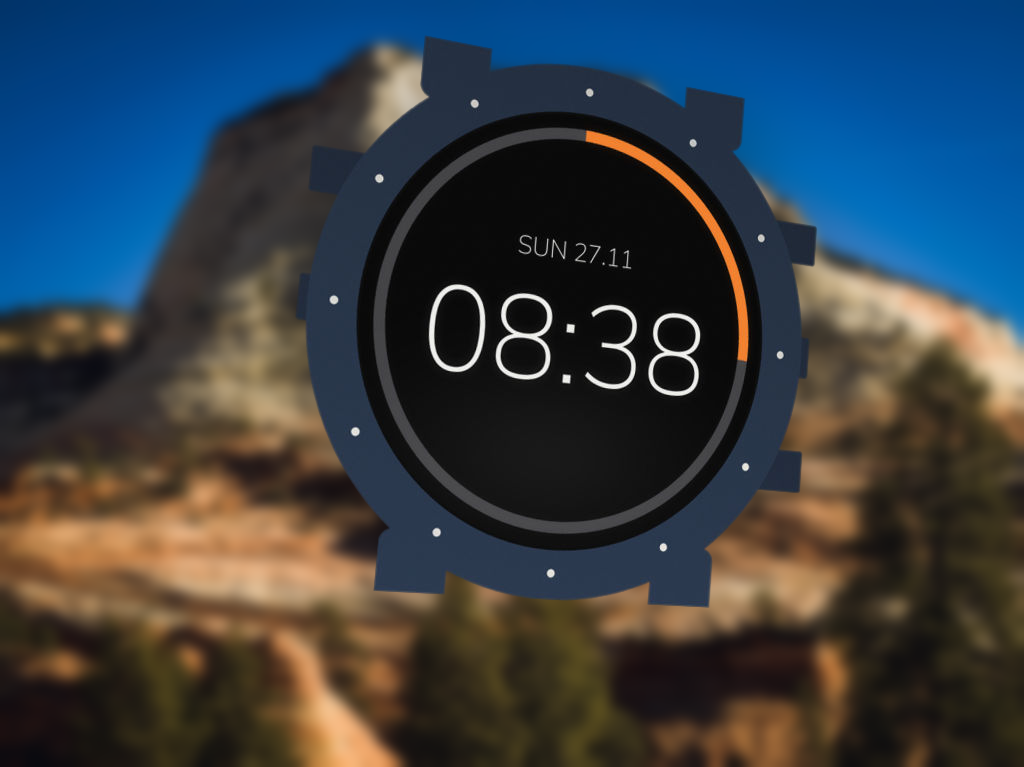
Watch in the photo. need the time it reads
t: 8:38
